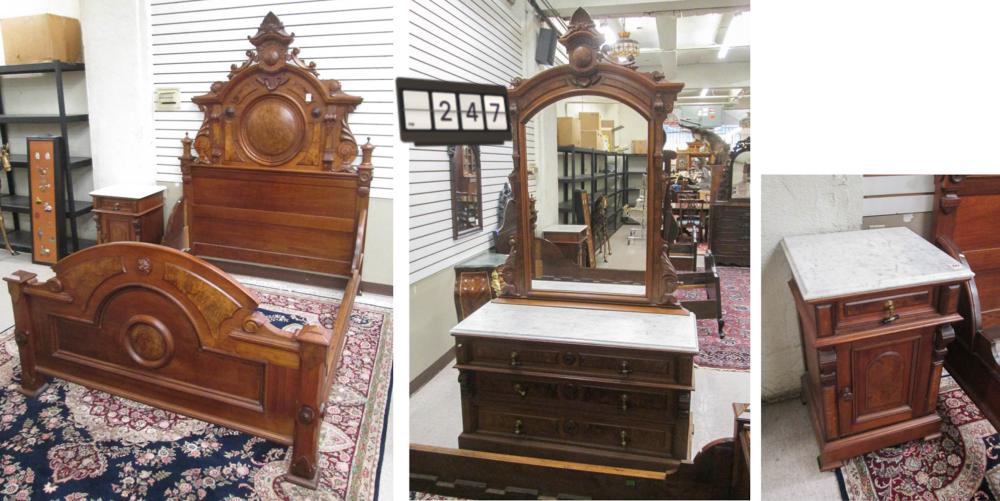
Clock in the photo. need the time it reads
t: 2:47
